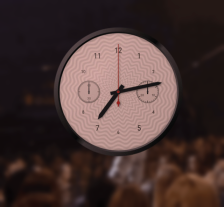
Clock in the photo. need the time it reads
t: 7:13
